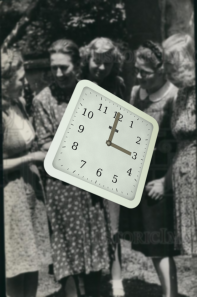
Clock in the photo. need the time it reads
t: 3:00
